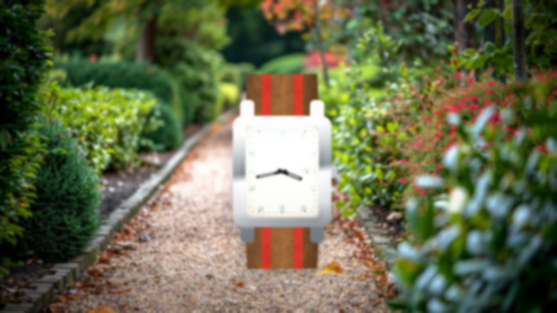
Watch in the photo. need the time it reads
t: 3:43
